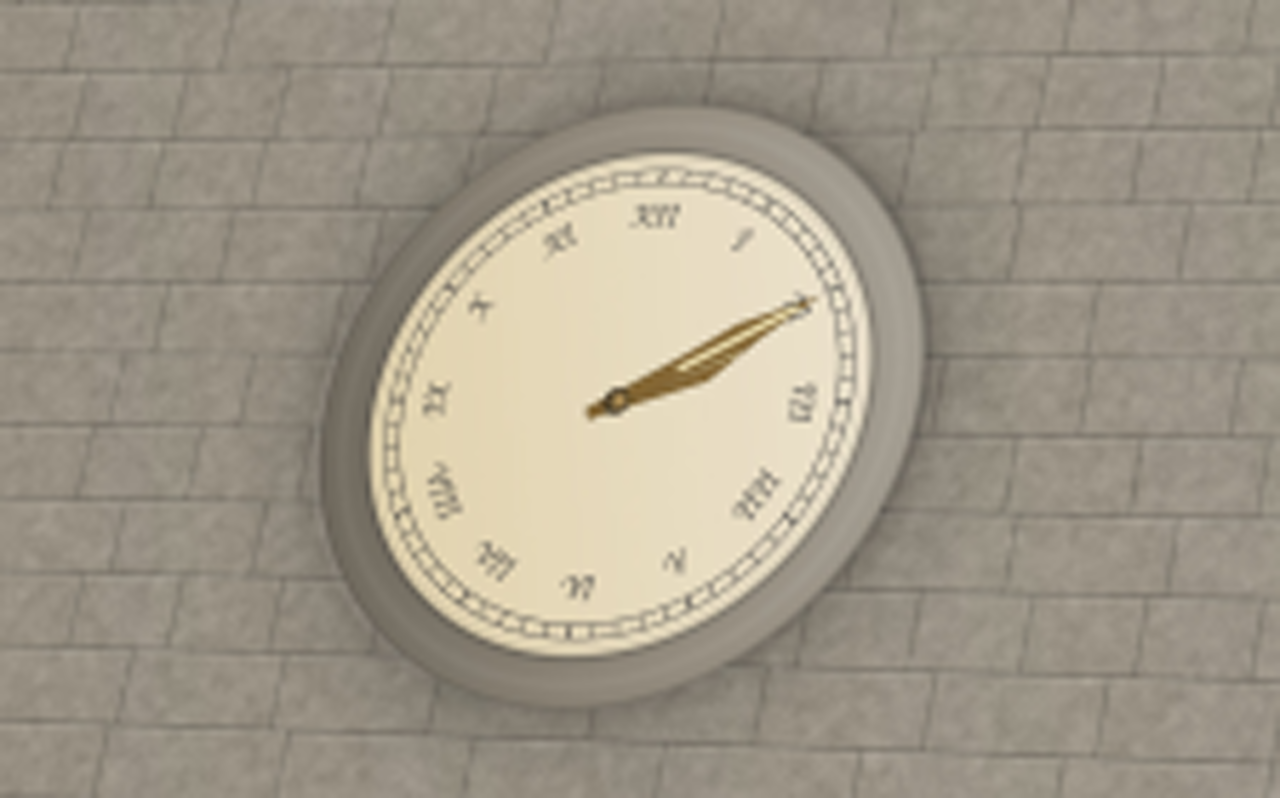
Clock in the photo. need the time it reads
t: 2:10
